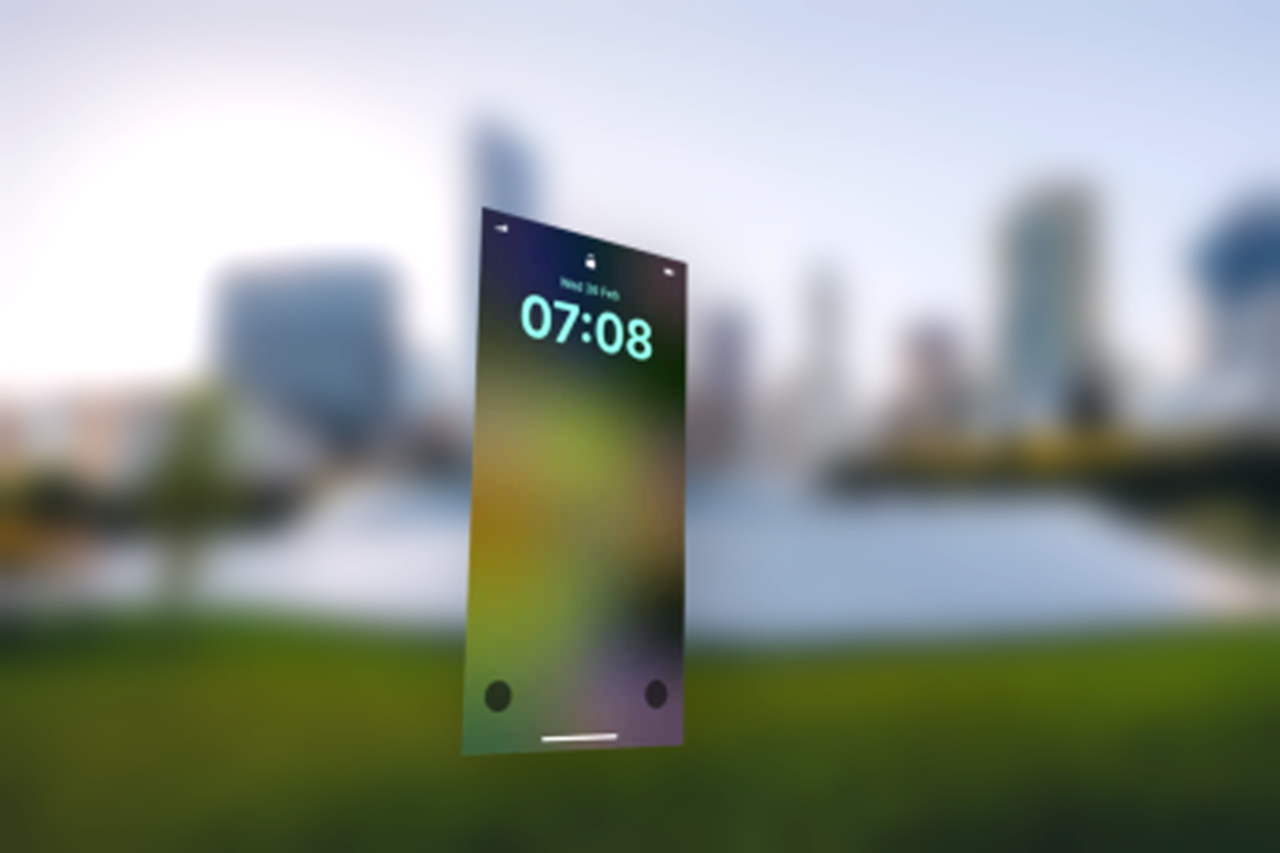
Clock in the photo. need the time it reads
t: 7:08
